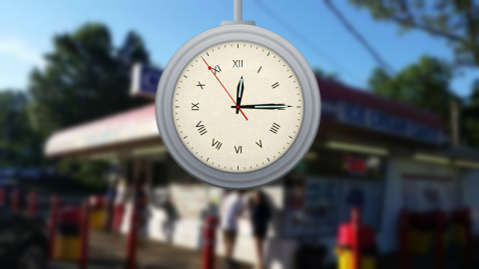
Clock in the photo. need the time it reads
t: 12:14:54
